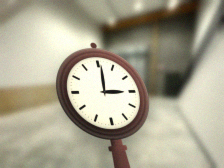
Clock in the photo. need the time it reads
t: 3:01
